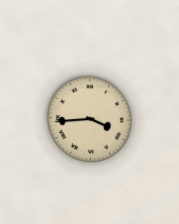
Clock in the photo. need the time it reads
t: 3:44
